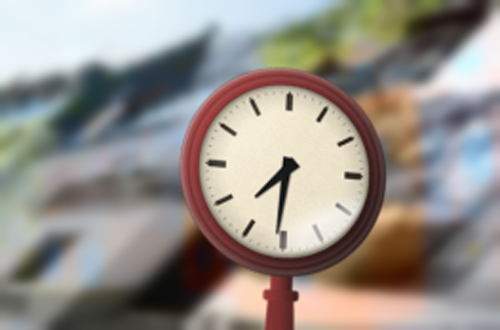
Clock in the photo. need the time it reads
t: 7:31
